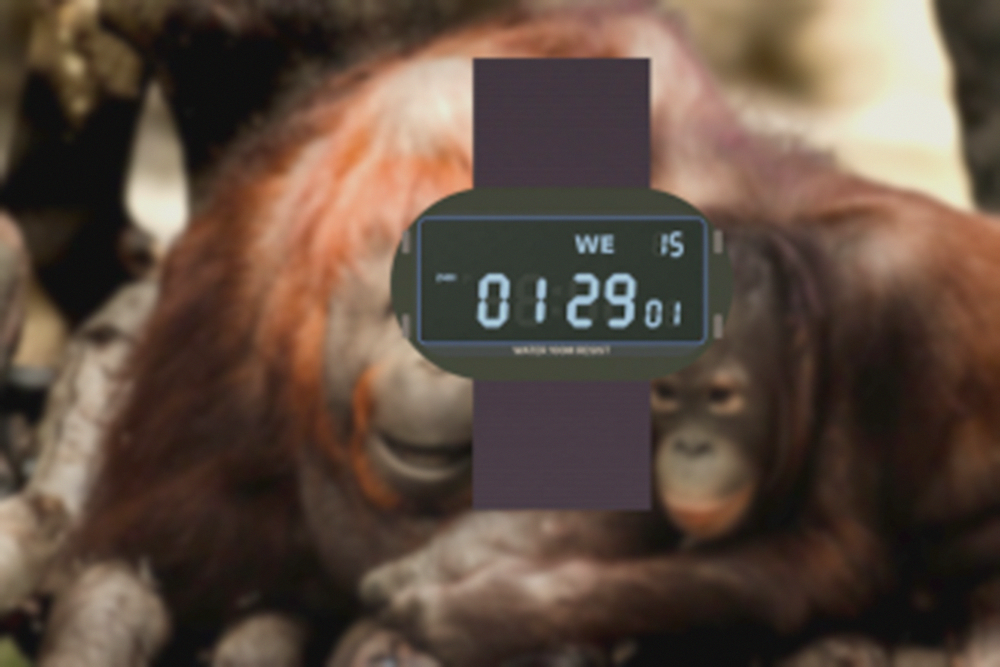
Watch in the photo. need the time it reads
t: 1:29:01
